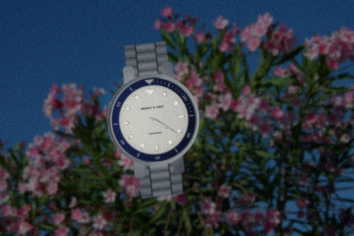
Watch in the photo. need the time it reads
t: 4:21
